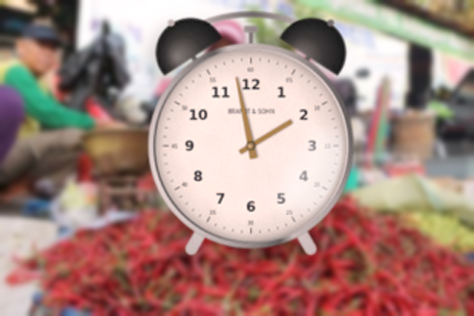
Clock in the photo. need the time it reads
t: 1:58
